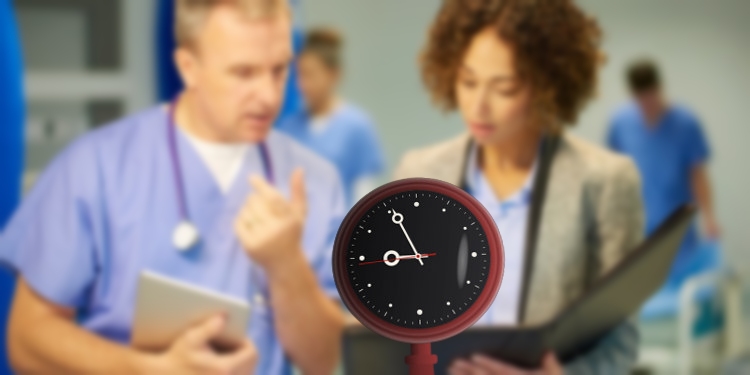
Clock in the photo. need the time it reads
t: 8:55:44
